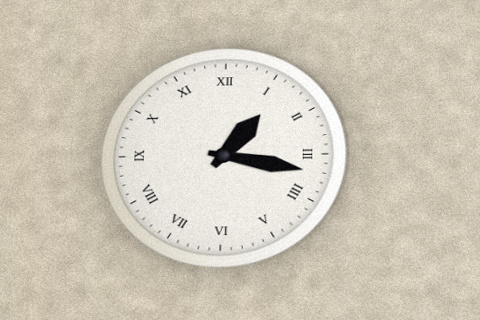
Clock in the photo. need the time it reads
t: 1:17
